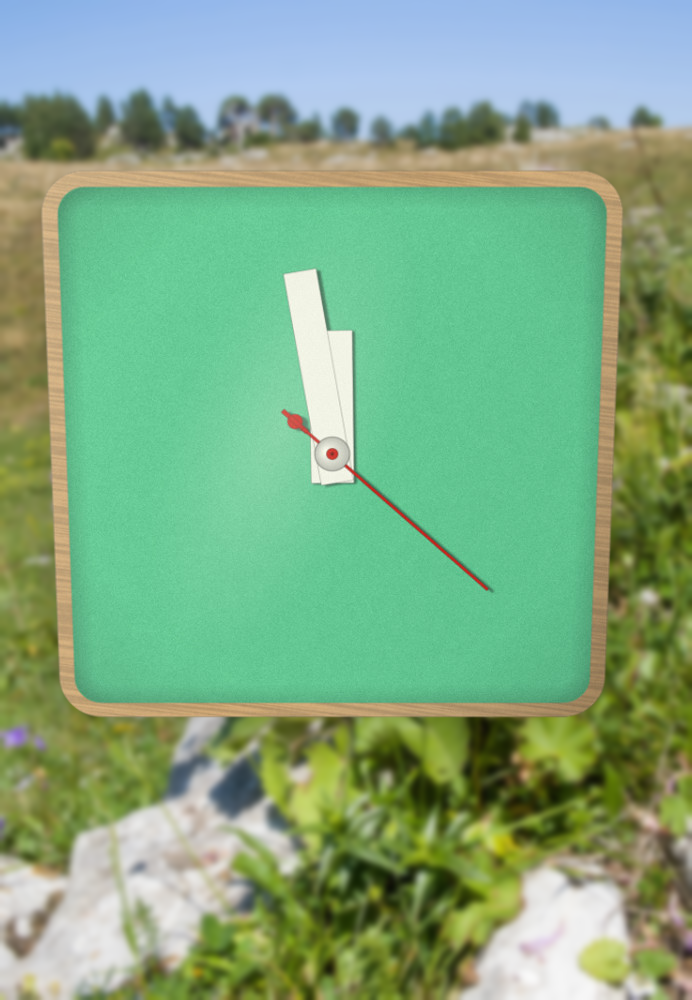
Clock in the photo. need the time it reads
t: 11:58:22
